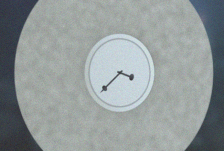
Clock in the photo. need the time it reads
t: 3:38
